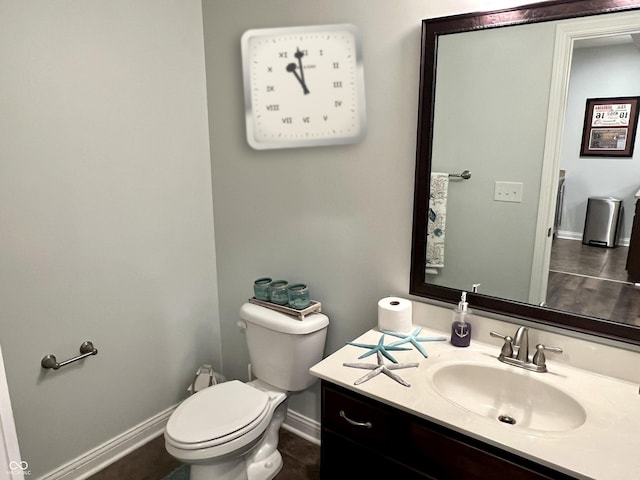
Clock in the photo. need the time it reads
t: 10:59
